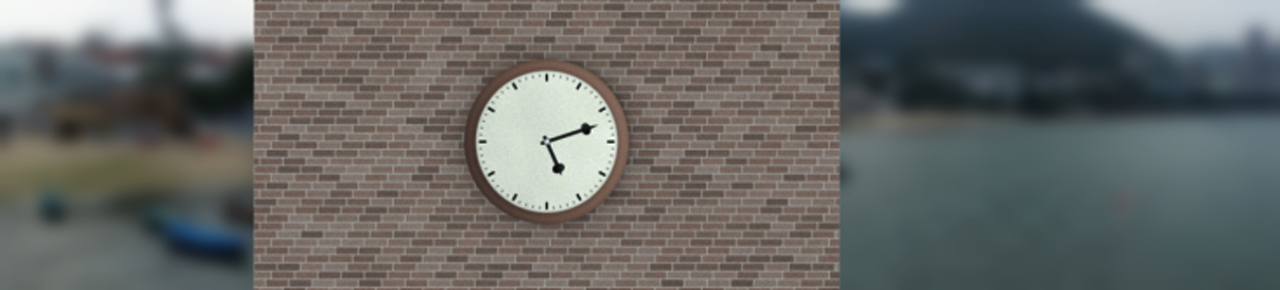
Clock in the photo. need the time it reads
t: 5:12
